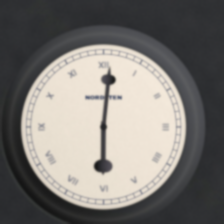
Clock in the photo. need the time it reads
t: 6:01
